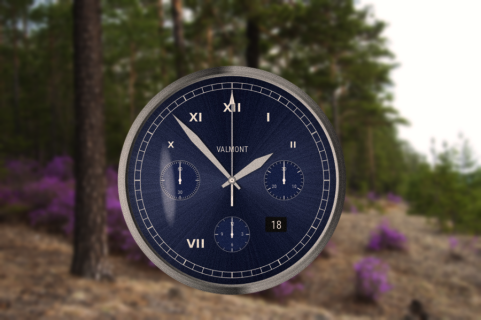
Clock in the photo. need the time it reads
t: 1:53
